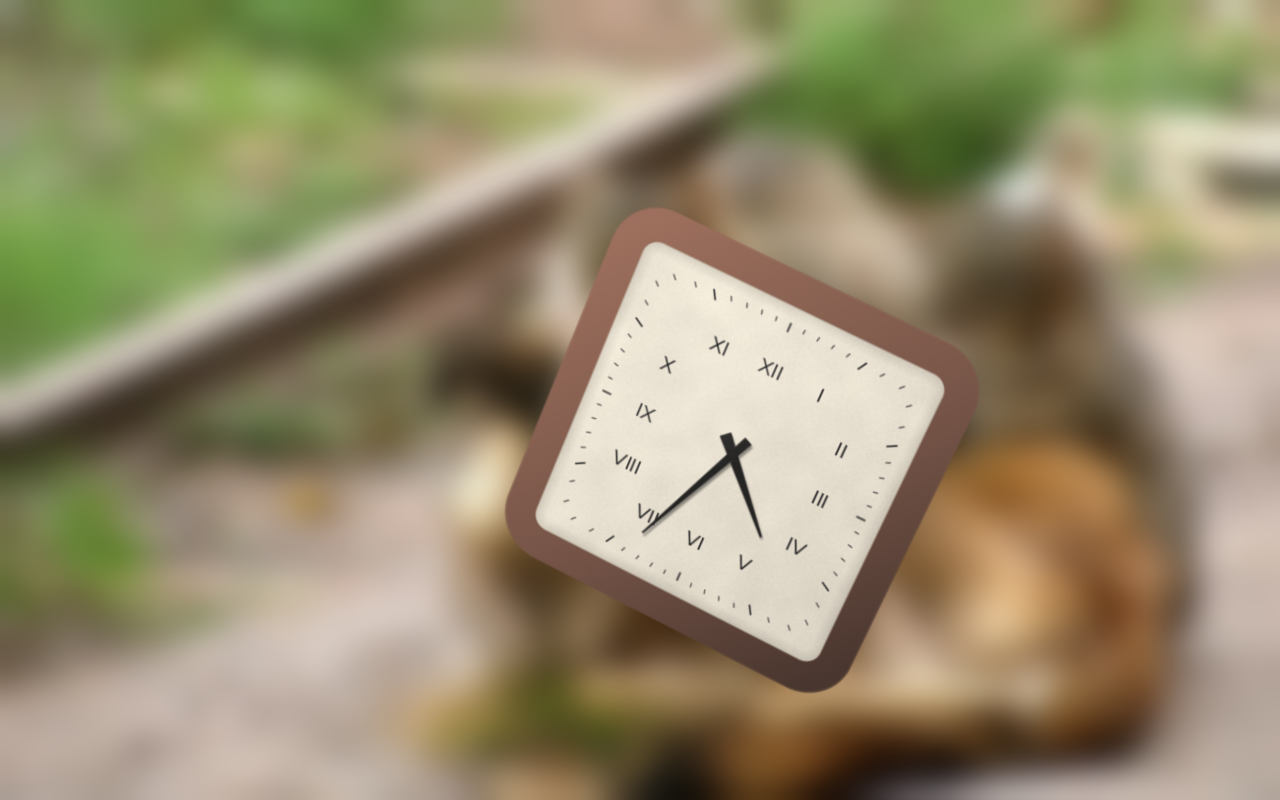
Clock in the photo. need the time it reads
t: 4:34
